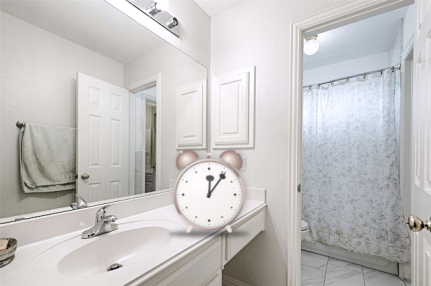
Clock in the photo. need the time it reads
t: 12:06
